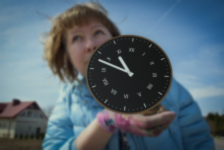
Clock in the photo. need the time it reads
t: 10:48
